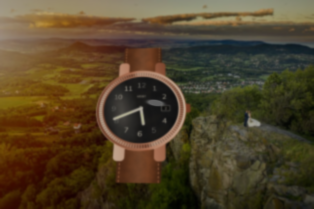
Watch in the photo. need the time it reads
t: 5:41
